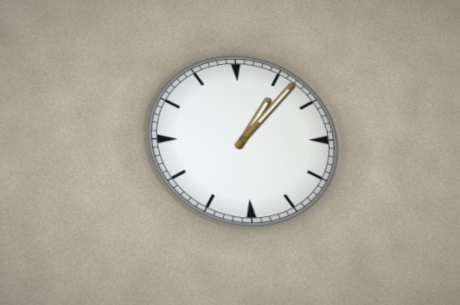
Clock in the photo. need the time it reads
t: 1:07
